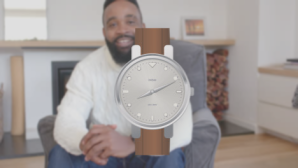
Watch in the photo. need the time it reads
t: 8:11
